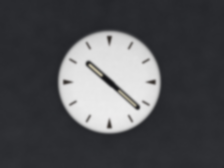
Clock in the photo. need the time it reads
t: 10:22
